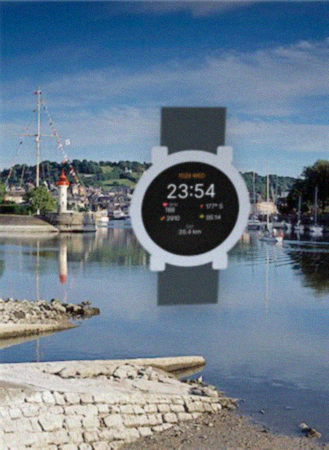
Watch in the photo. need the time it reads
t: 23:54
